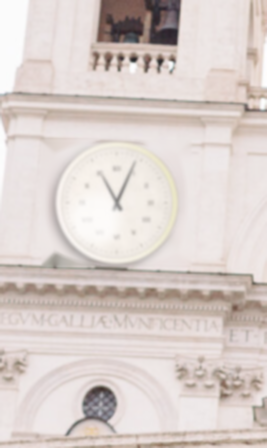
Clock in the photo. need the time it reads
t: 11:04
